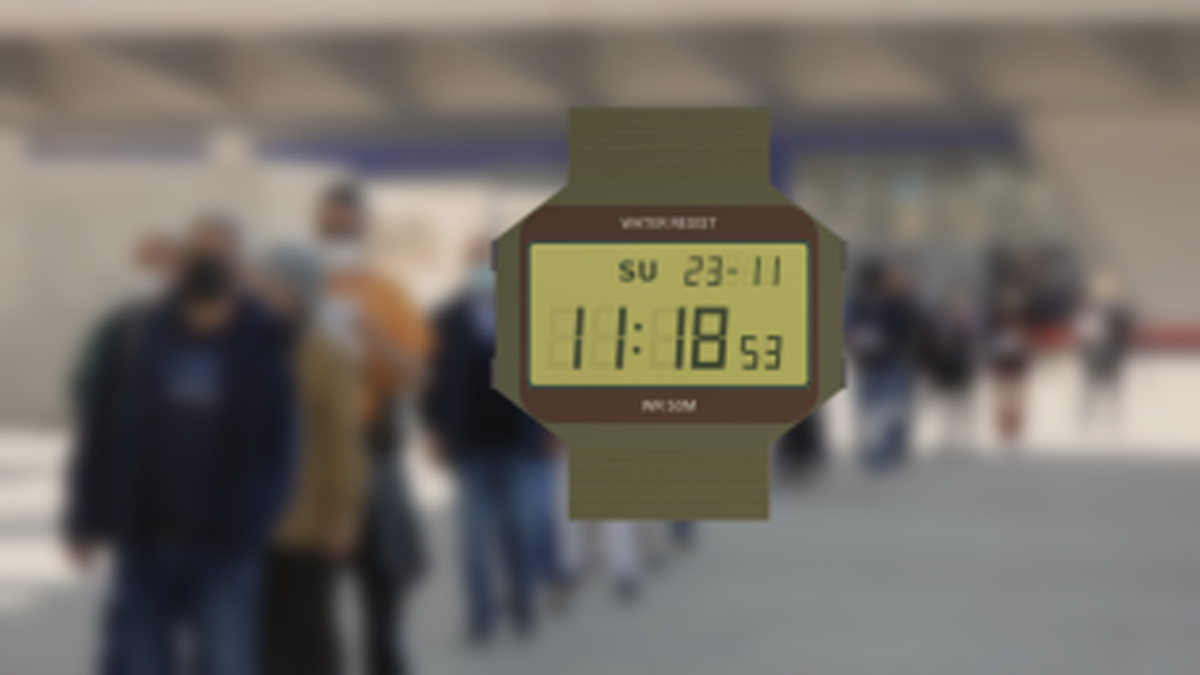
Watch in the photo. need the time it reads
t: 11:18:53
